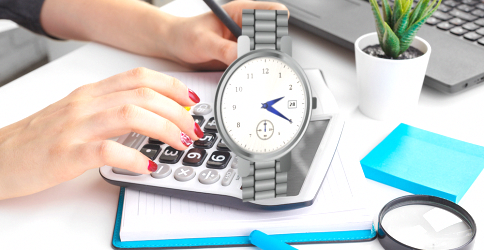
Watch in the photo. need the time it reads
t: 2:20
